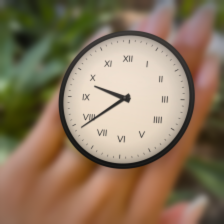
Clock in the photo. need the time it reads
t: 9:39
